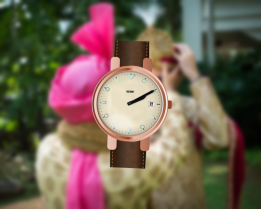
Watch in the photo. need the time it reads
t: 2:10
